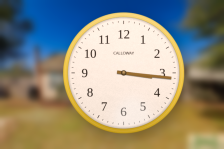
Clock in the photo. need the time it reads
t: 3:16
